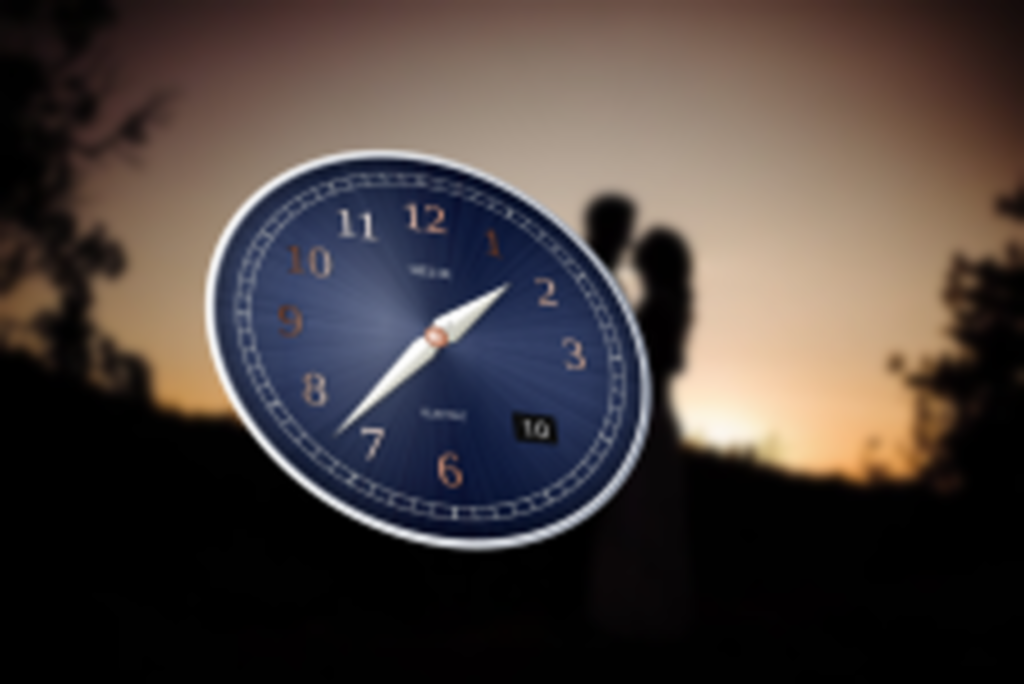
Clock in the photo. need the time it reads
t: 1:37
